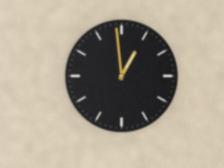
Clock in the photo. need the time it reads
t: 12:59
